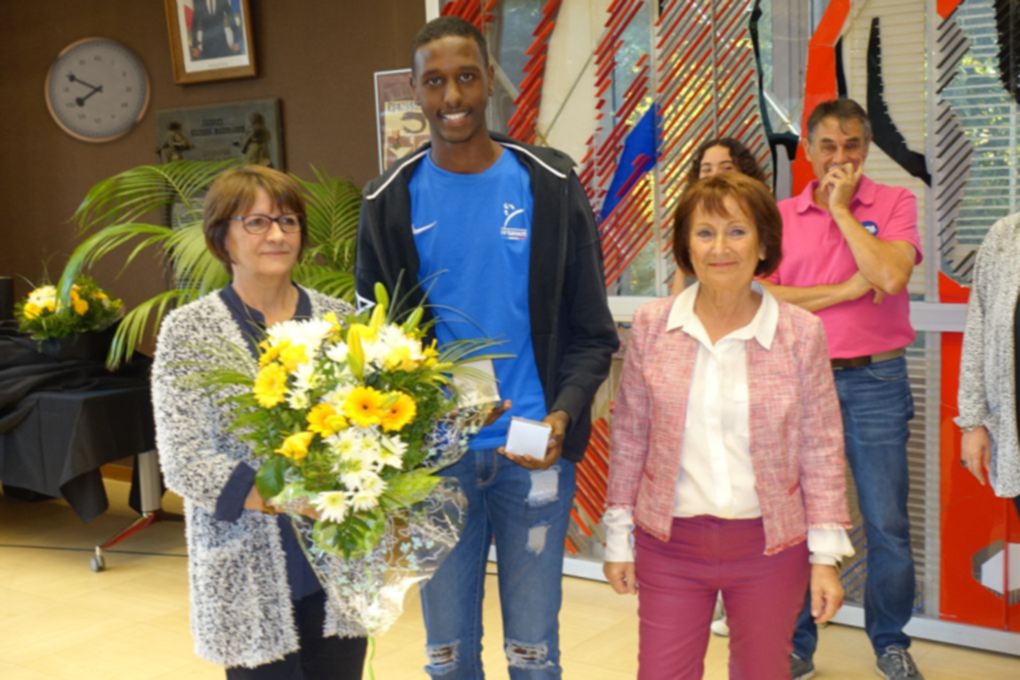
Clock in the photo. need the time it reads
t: 7:49
